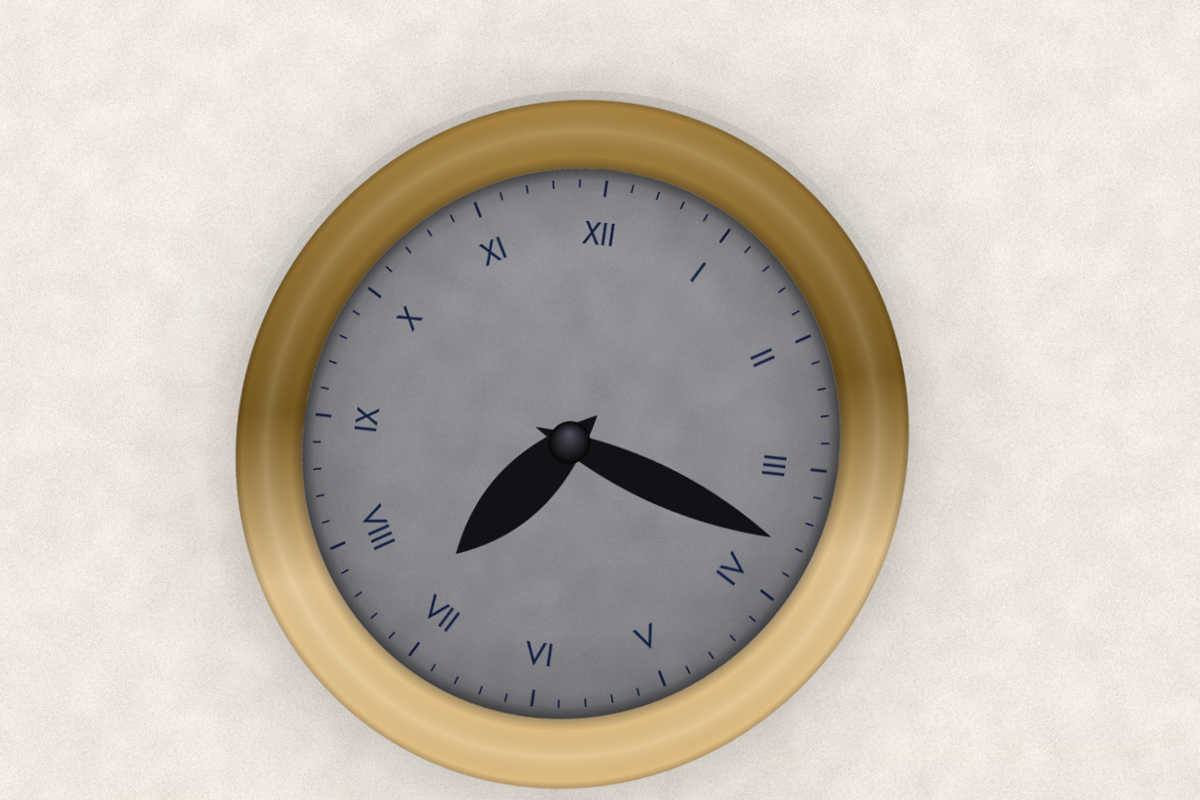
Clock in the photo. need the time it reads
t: 7:18
